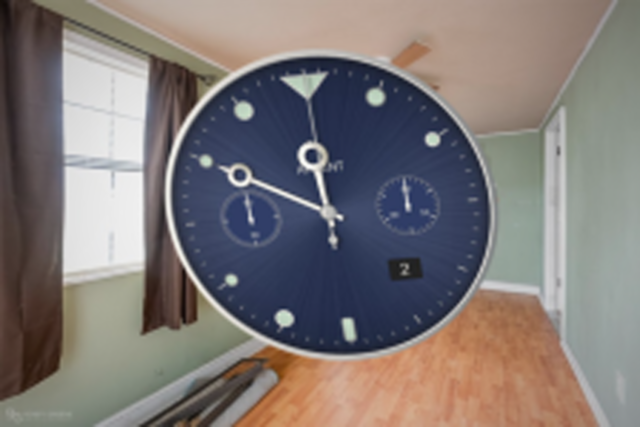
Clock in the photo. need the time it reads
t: 11:50
